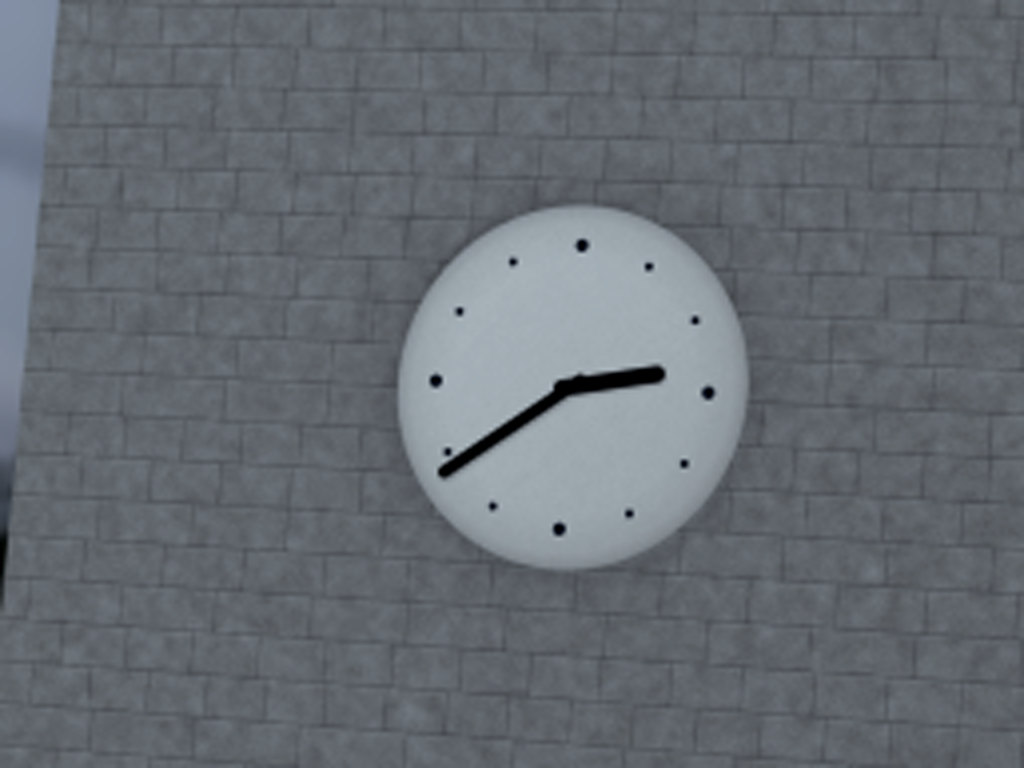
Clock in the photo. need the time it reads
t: 2:39
